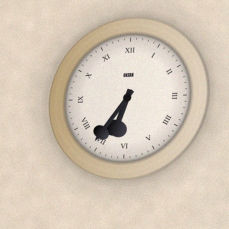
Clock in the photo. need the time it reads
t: 6:36
